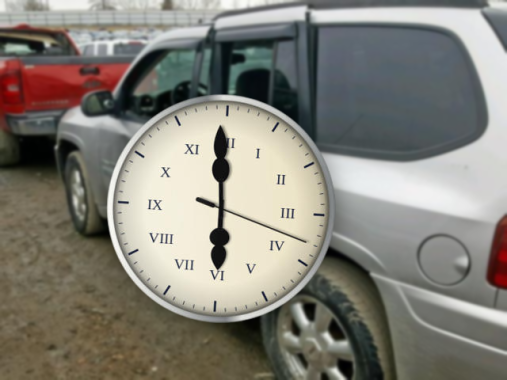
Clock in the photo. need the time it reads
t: 5:59:18
